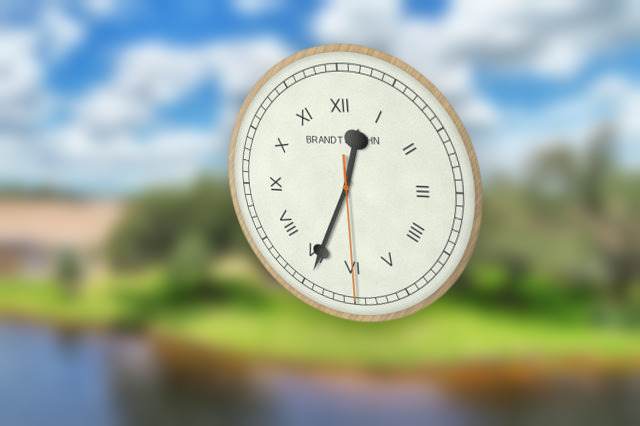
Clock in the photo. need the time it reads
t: 12:34:30
